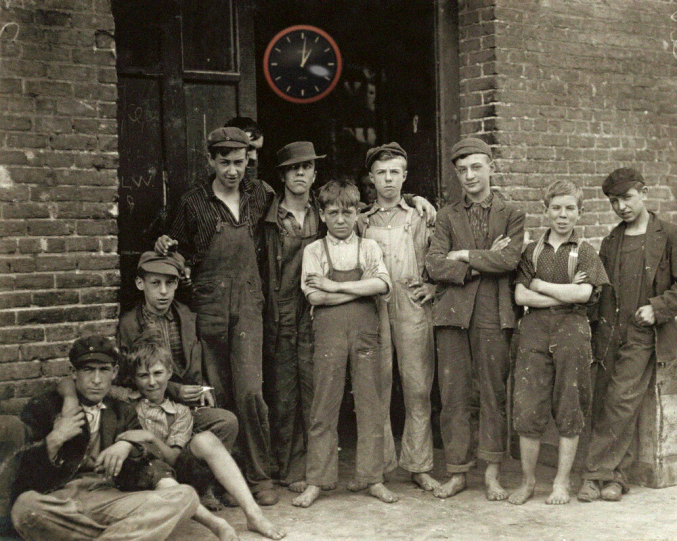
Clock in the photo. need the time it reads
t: 1:01
